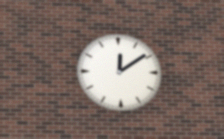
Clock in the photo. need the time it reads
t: 12:09
